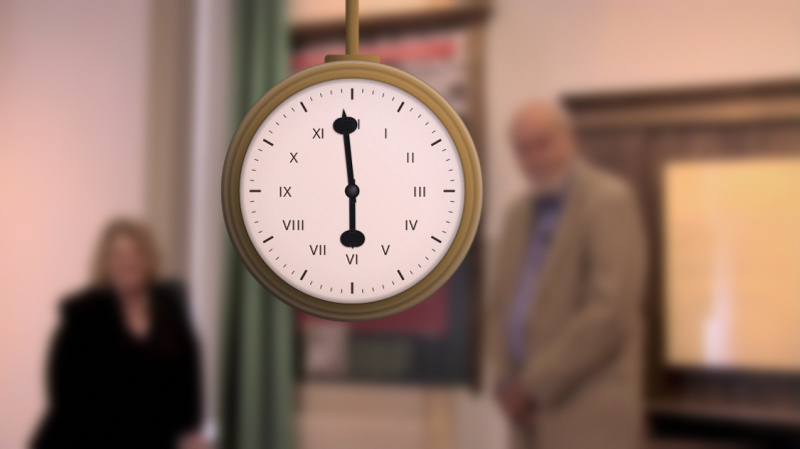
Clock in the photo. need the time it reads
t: 5:59
